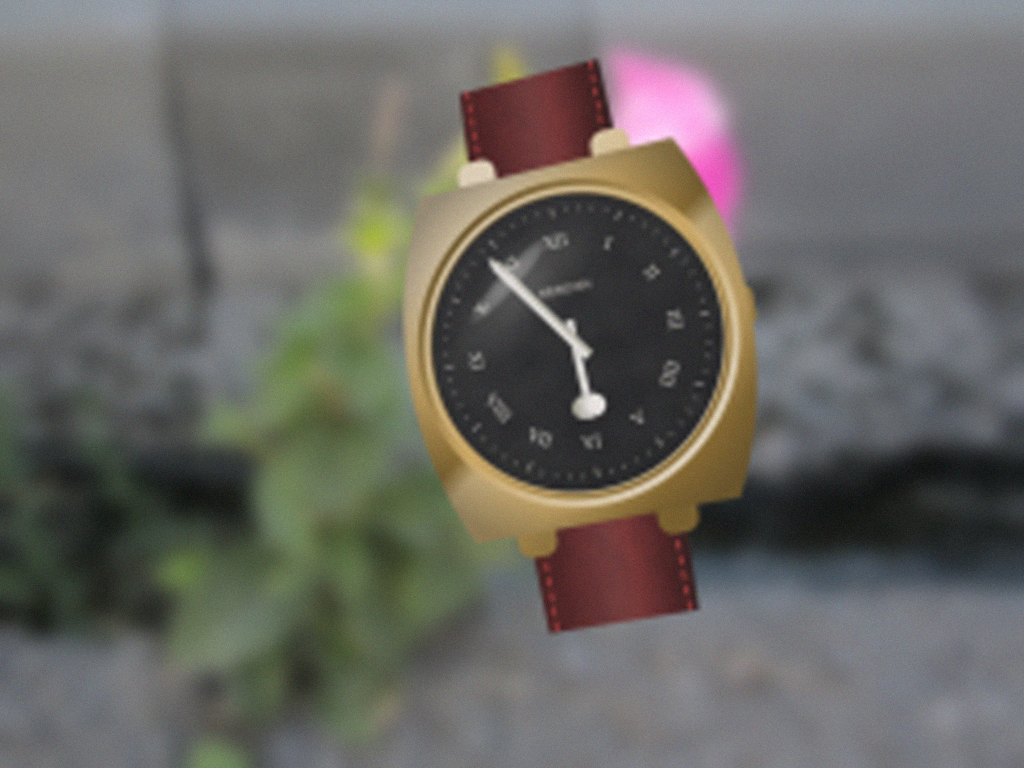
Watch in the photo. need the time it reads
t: 5:54
